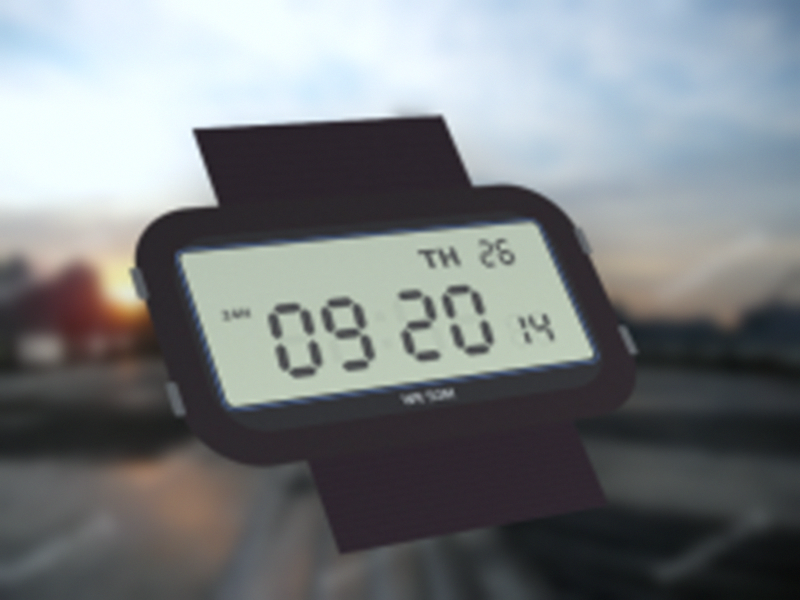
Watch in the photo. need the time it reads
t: 9:20:14
